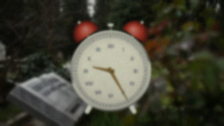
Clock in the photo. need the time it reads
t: 9:25
